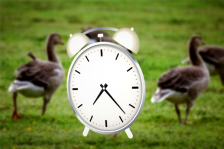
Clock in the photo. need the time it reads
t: 7:23
